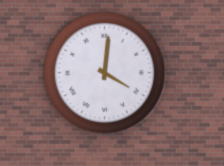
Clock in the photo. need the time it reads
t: 4:01
